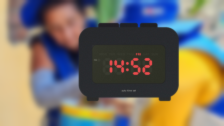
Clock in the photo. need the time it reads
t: 14:52
